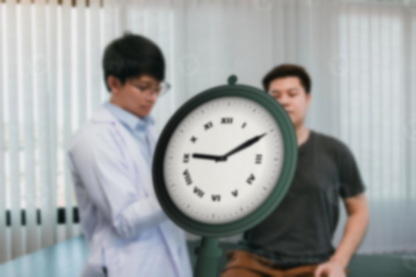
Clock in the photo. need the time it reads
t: 9:10
